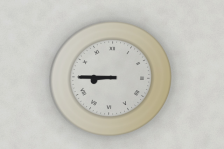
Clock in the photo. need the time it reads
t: 8:45
